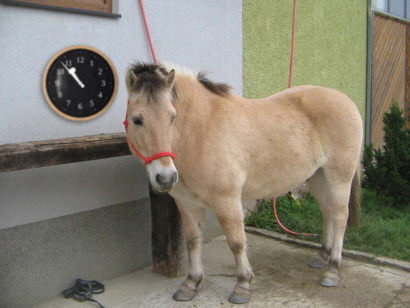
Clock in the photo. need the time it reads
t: 10:53
